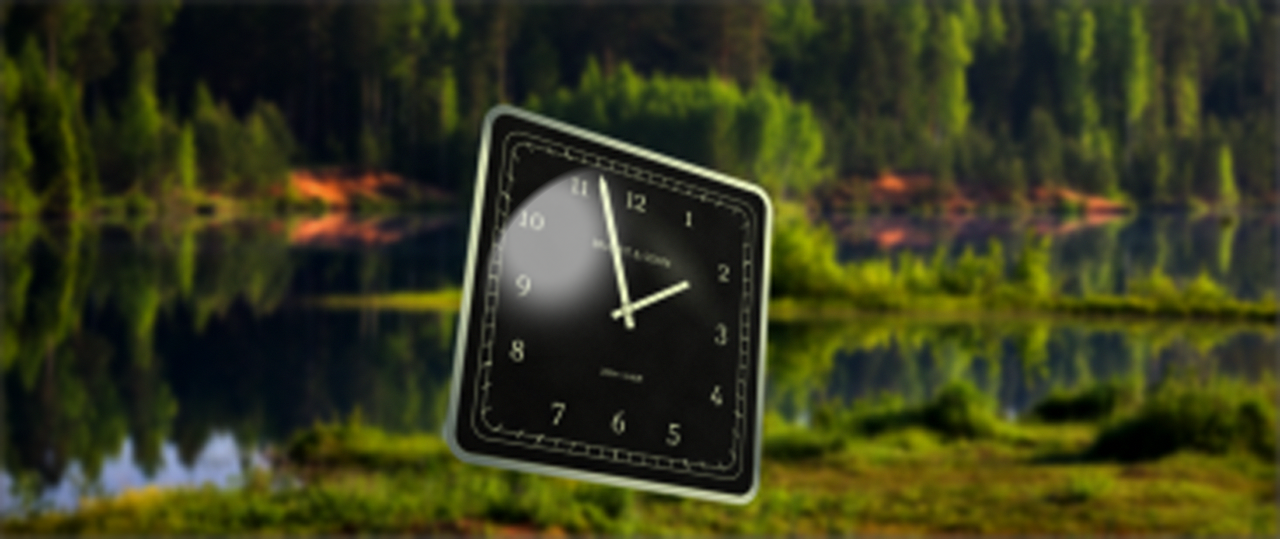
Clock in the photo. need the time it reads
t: 1:57
